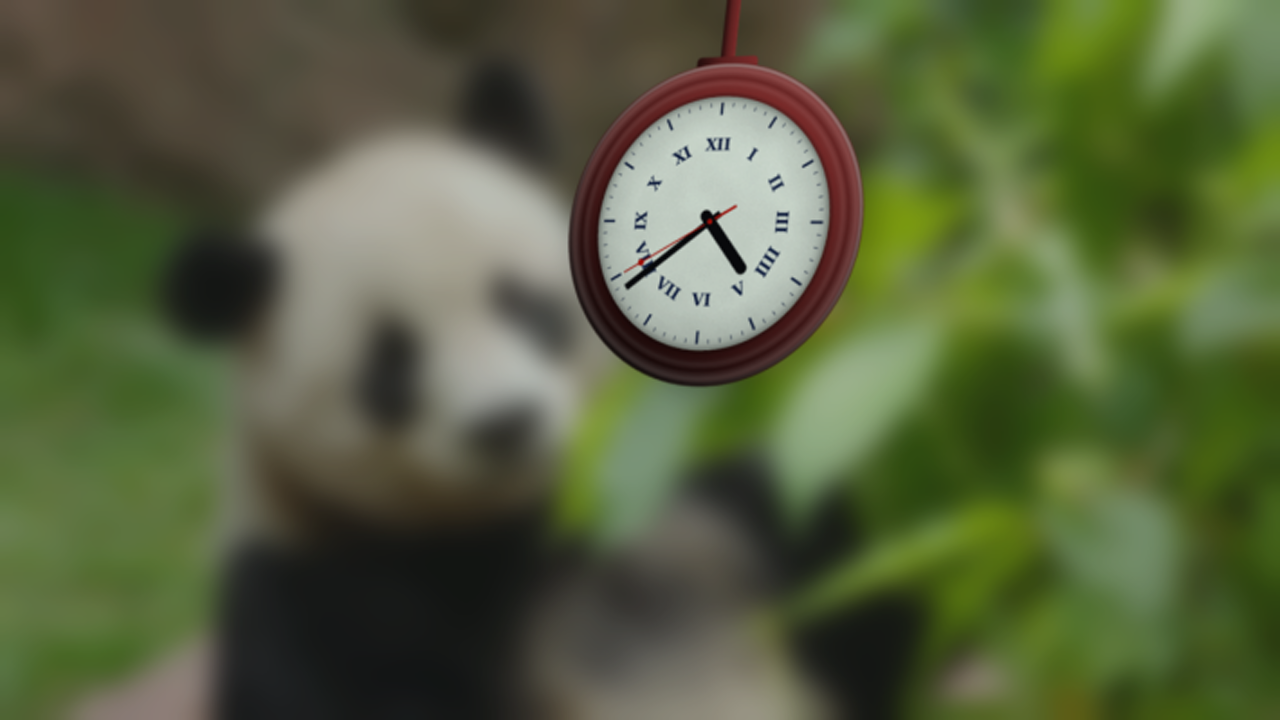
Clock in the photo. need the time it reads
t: 4:38:40
